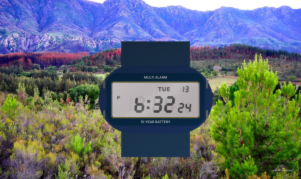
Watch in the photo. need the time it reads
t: 6:32:24
